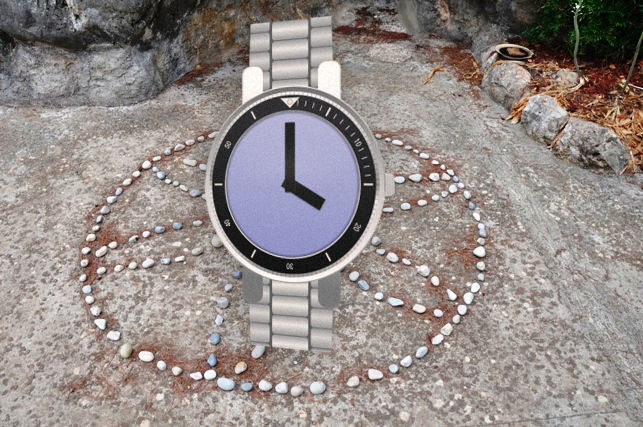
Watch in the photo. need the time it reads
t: 4:00
